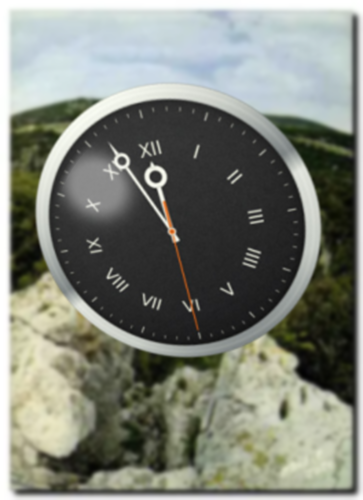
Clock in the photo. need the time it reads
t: 11:56:30
